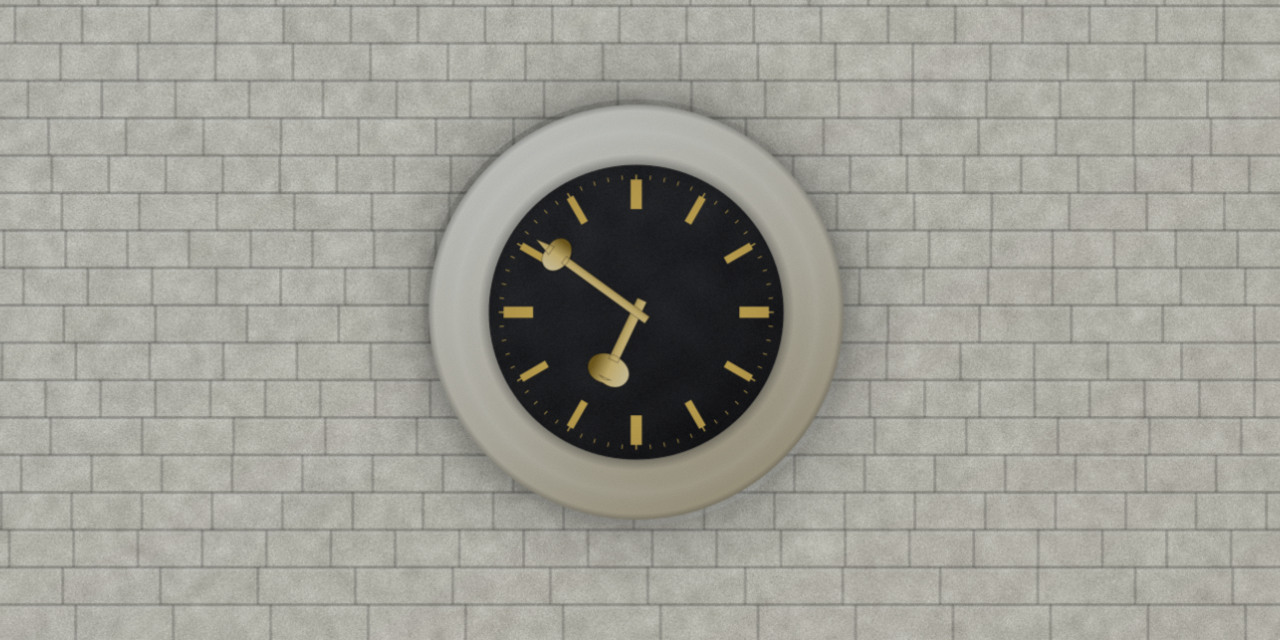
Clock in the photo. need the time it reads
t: 6:51
